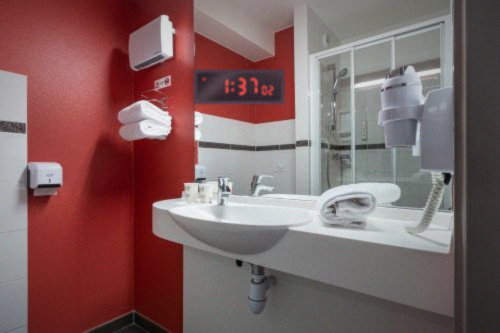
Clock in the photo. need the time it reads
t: 1:37
